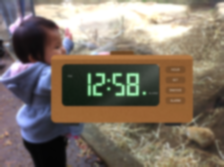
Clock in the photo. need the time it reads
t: 12:58
